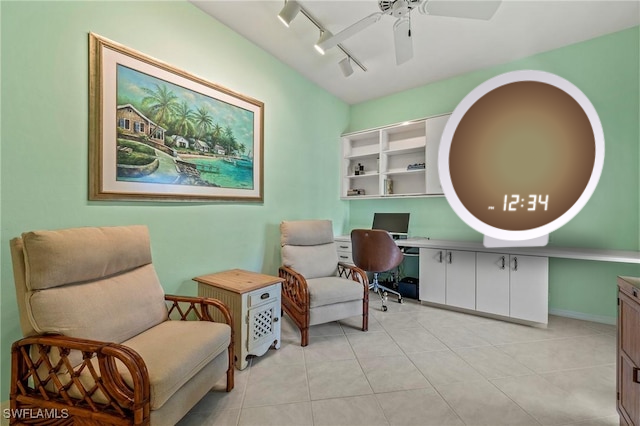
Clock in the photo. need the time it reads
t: 12:34
